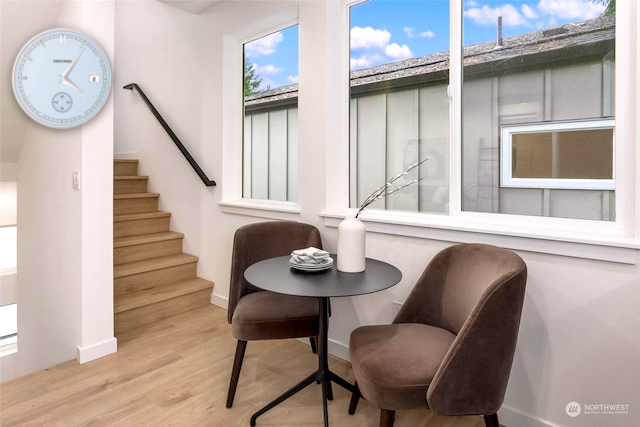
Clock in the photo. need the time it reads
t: 4:06
